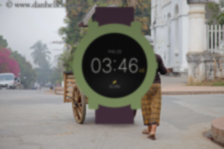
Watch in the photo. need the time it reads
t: 3:46
